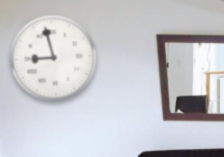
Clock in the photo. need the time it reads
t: 8:58
